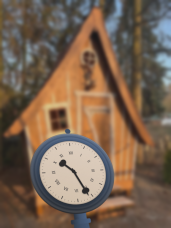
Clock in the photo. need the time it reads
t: 10:26
